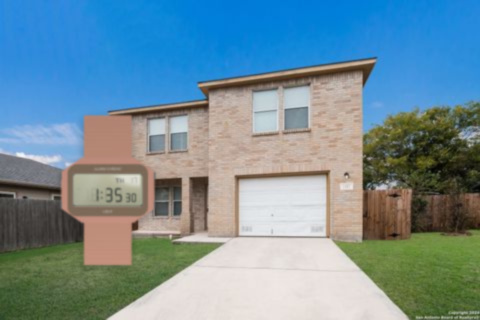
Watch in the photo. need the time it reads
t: 1:35
